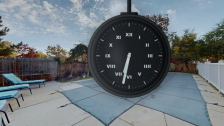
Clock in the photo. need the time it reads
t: 6:32
